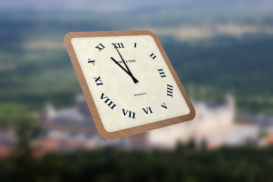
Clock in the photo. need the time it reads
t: 10:59
